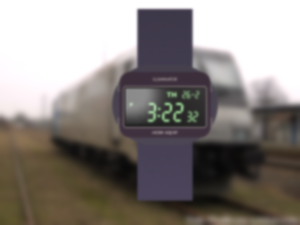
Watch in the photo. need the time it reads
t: 3:22
